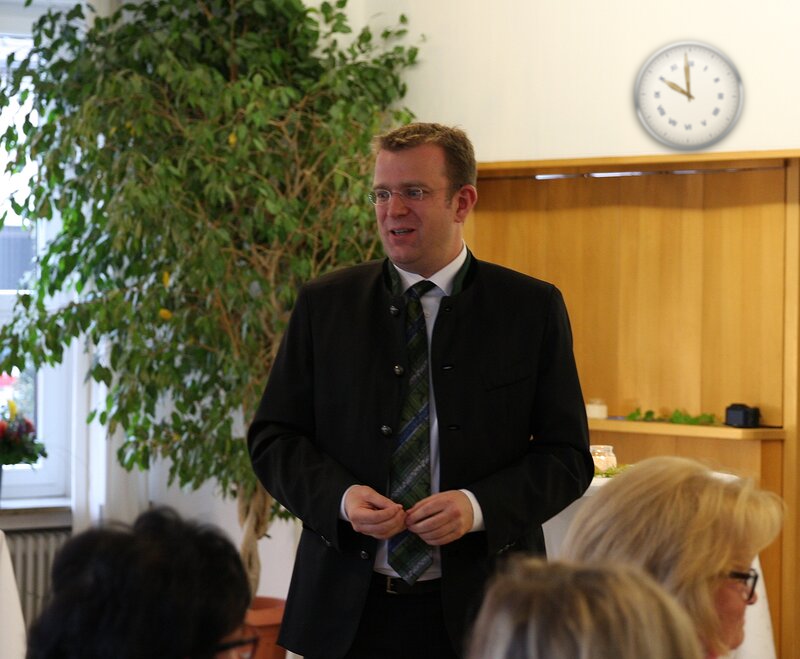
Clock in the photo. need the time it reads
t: 9:59
